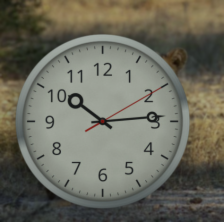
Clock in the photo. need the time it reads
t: 10:14:10
